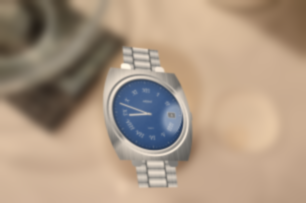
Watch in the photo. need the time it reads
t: 8:48
